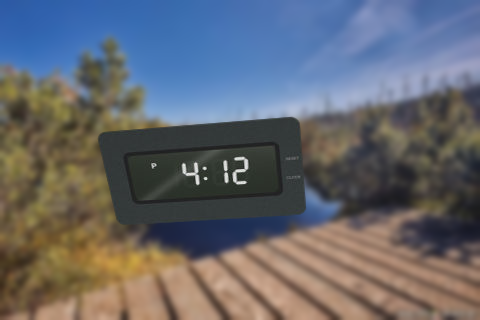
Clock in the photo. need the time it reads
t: 4:12
